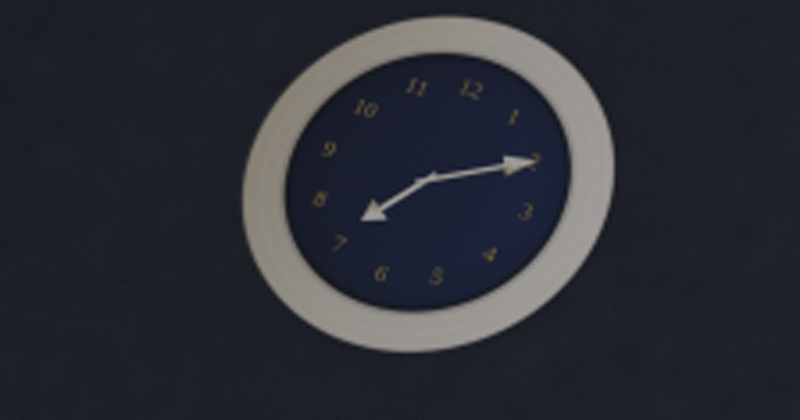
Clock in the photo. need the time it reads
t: 7:10
